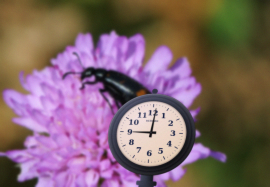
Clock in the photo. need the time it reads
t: 9:01
